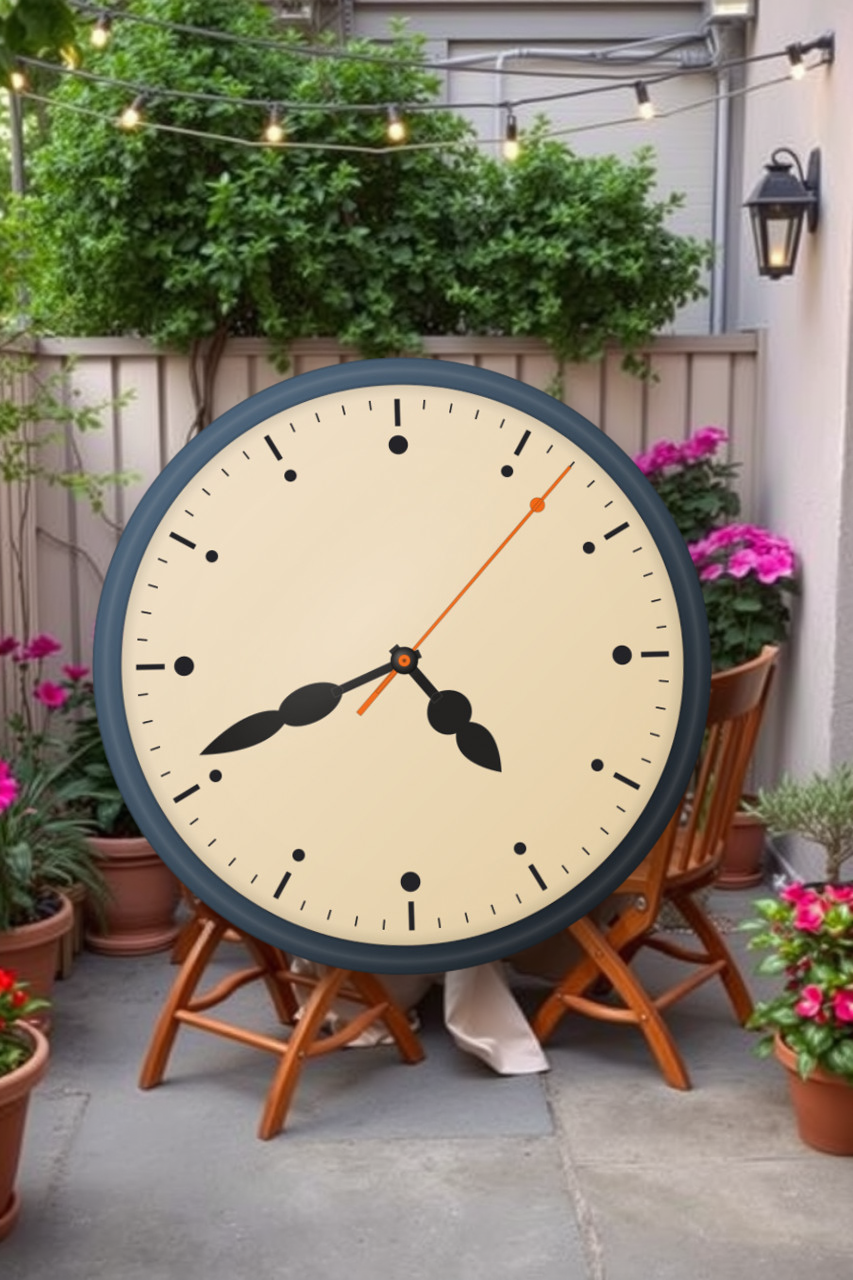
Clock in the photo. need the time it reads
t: 4:41:07
